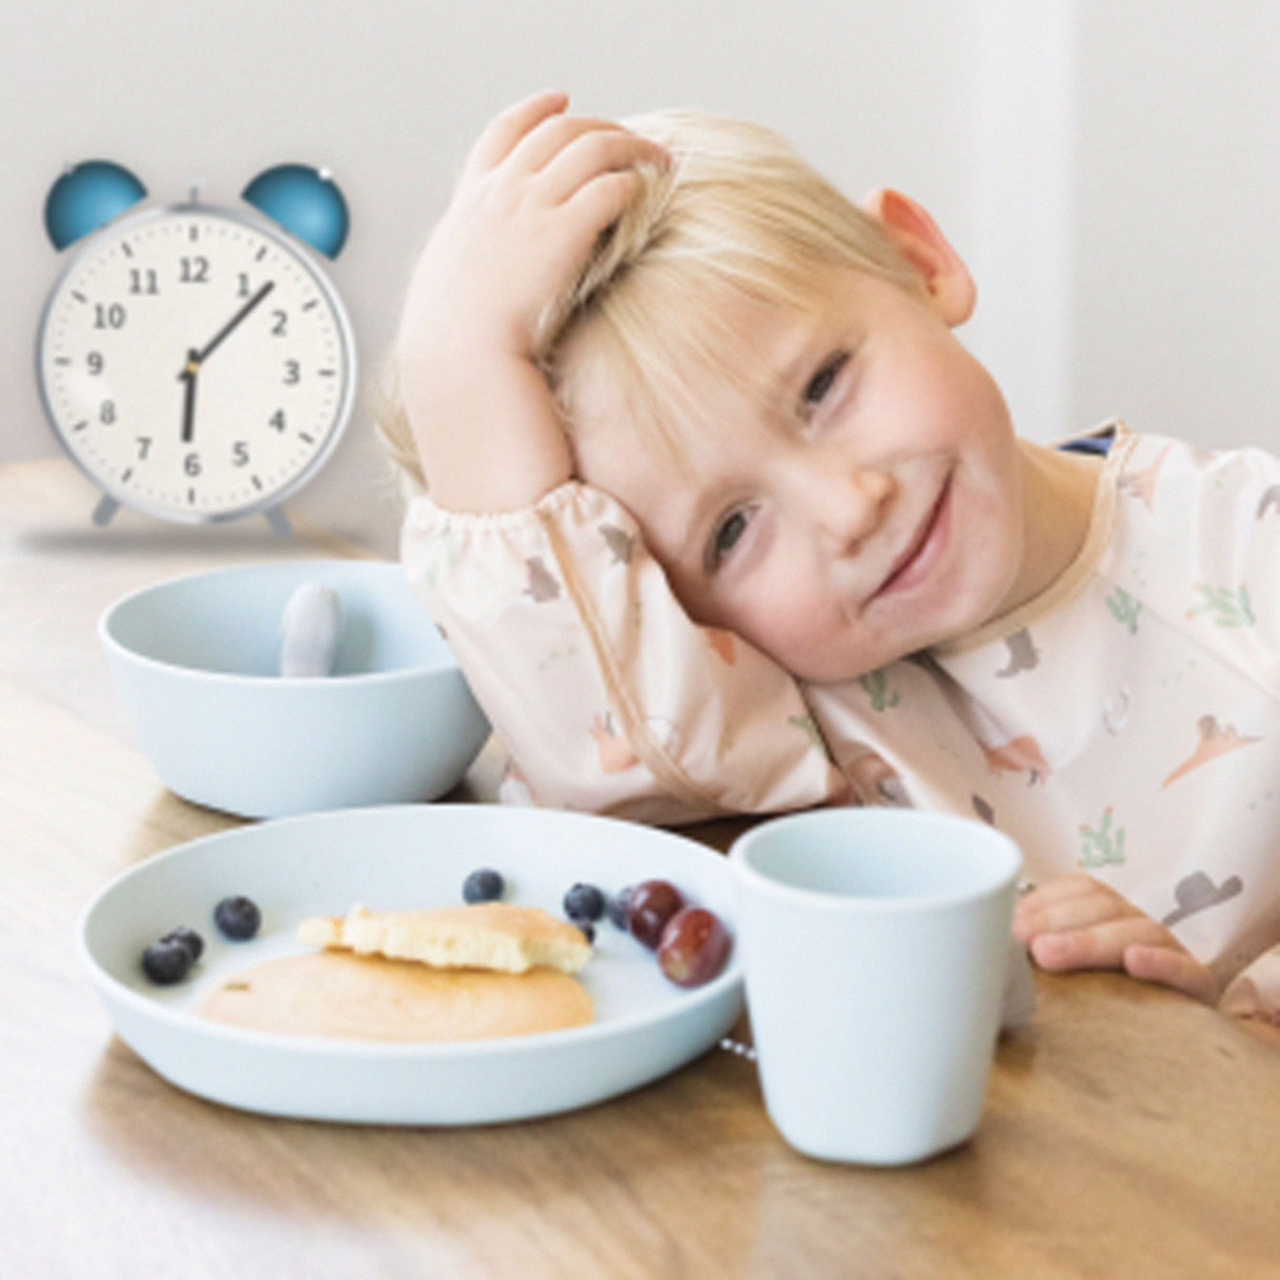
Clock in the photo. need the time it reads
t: 6:07
